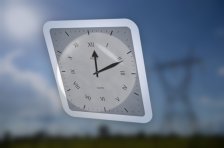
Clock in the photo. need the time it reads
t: 12:11
